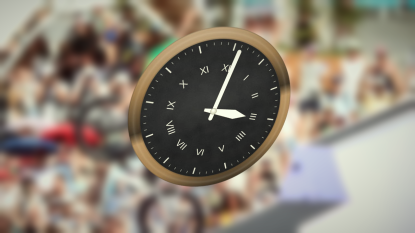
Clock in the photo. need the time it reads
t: 3:01
